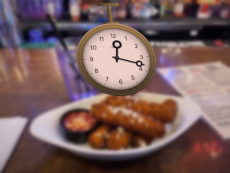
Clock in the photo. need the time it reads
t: 12:18
